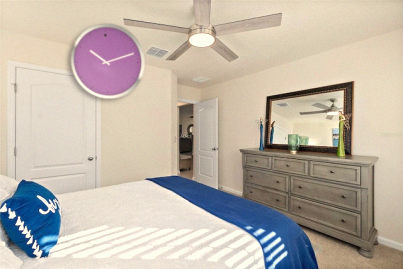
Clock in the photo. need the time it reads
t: 10:12
